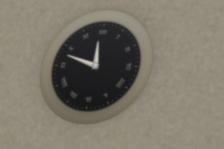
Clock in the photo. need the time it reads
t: 11:48
